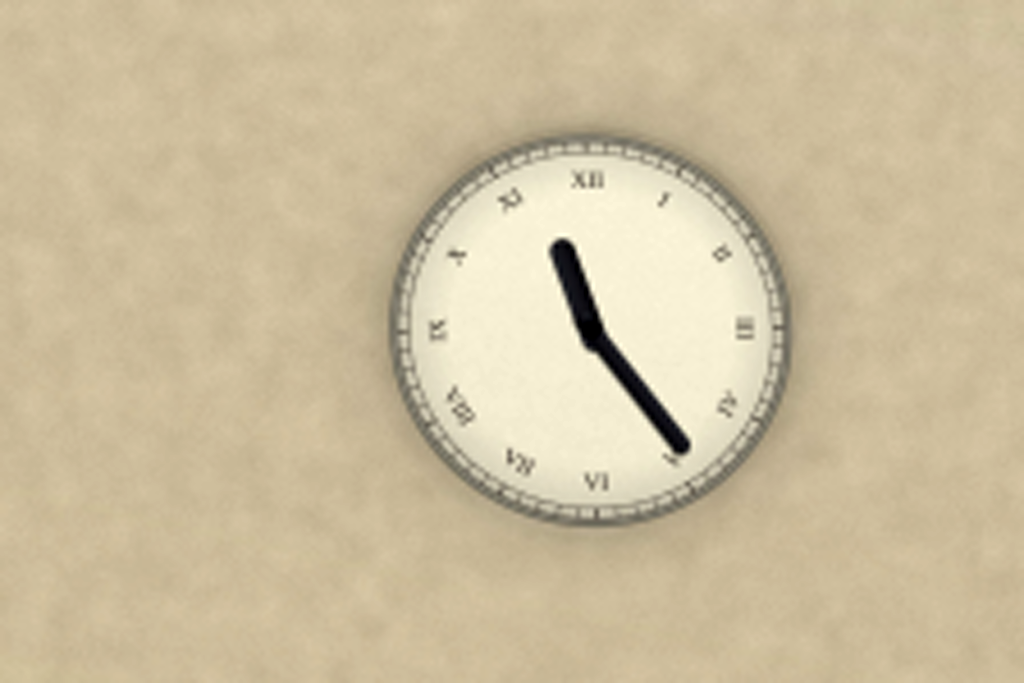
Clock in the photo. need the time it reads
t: 11:24
